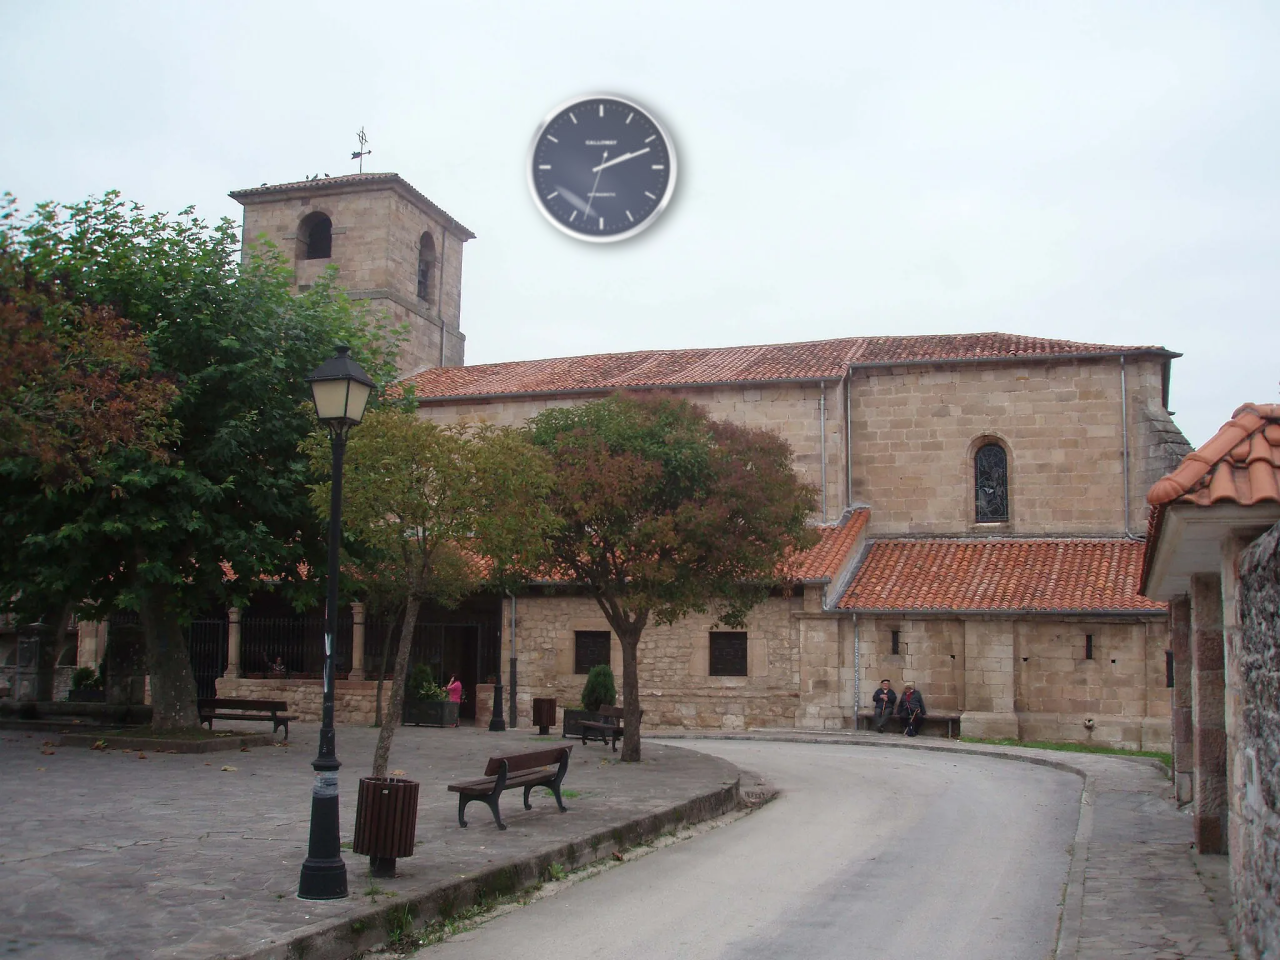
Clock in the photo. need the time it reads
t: 2:11:33
